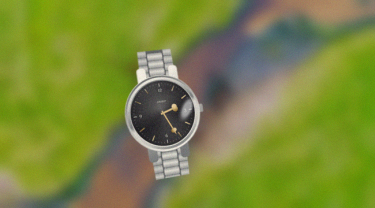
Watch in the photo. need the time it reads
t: 2:26
